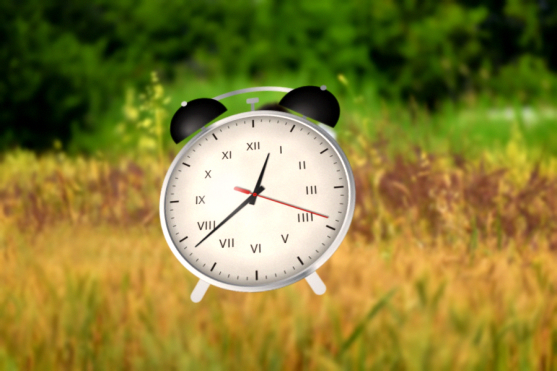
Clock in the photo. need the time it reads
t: 12:38:19
